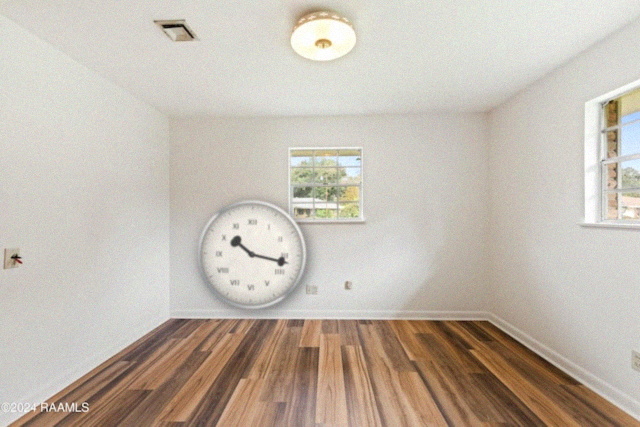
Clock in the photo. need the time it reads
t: 10:17
